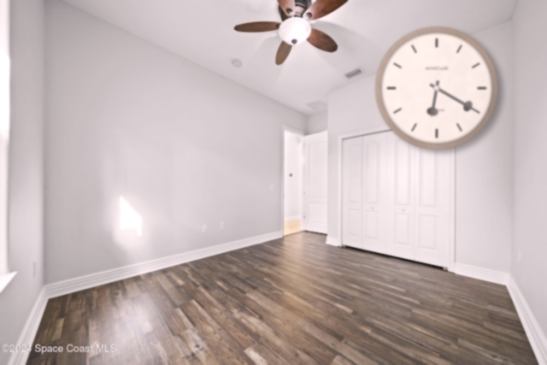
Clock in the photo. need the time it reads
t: 6:20
